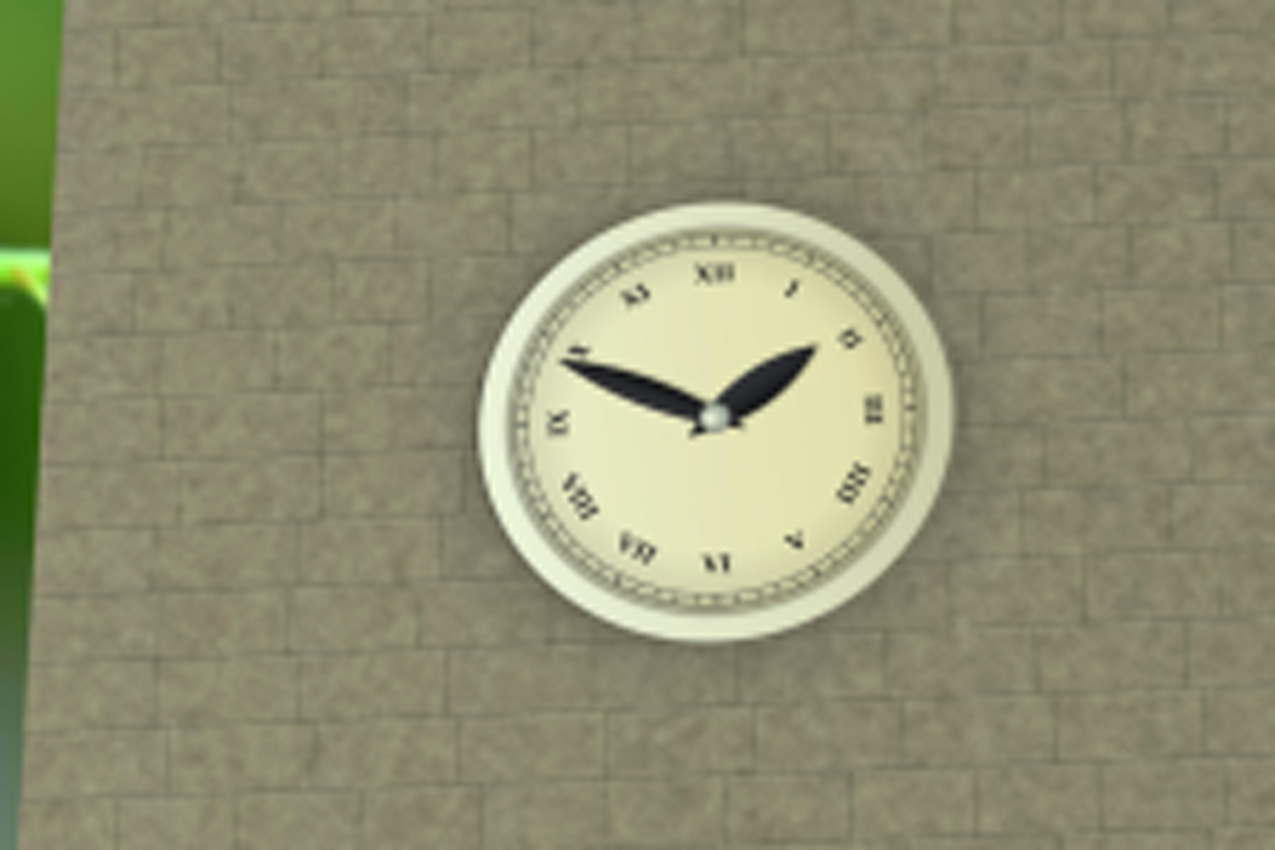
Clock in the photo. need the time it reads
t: 1:49
